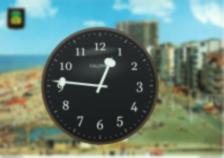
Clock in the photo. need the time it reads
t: 12:46
